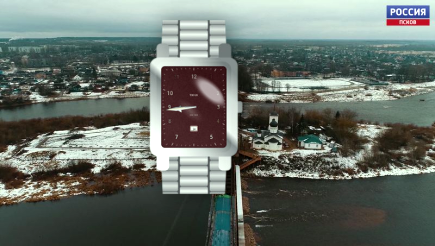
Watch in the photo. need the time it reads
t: 8:44
